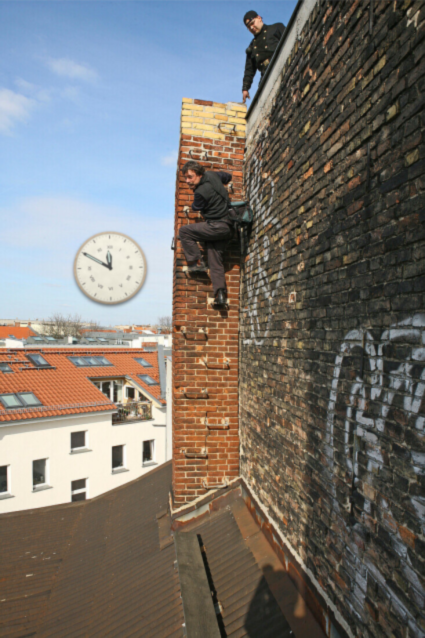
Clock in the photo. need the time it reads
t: 11:50
